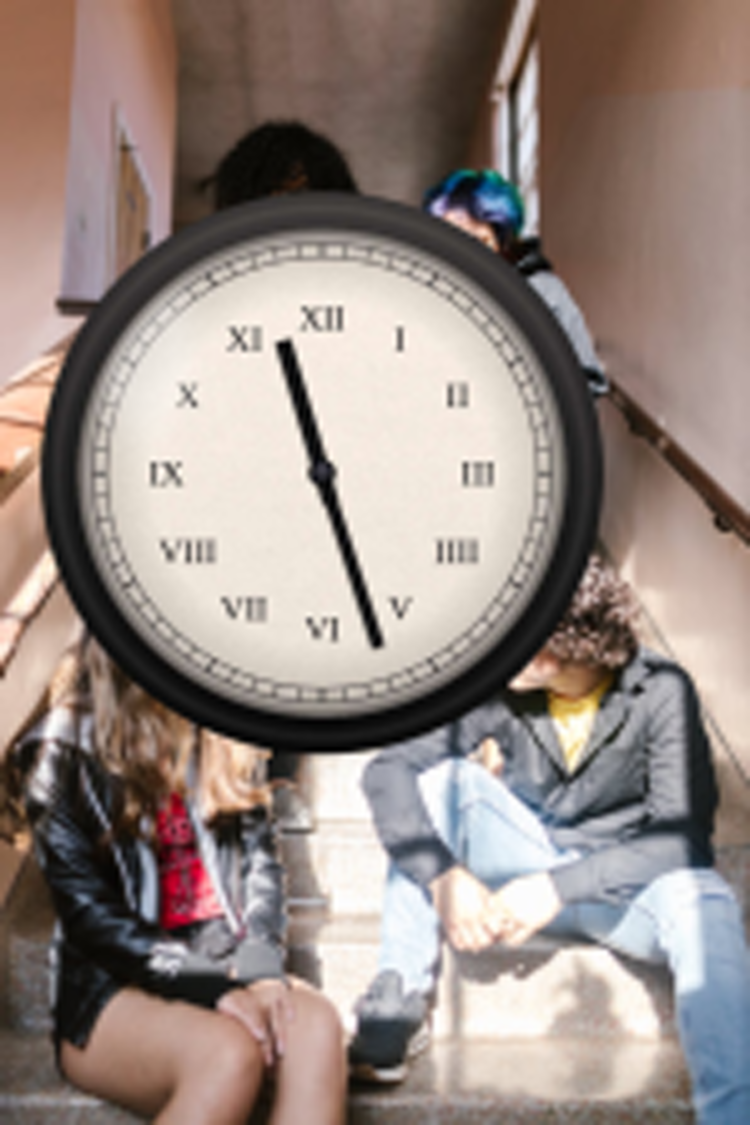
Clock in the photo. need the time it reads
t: 11:27
